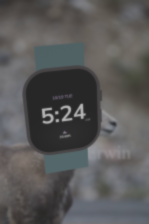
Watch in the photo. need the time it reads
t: 5:24
